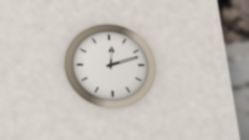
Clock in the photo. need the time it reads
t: 12:12
